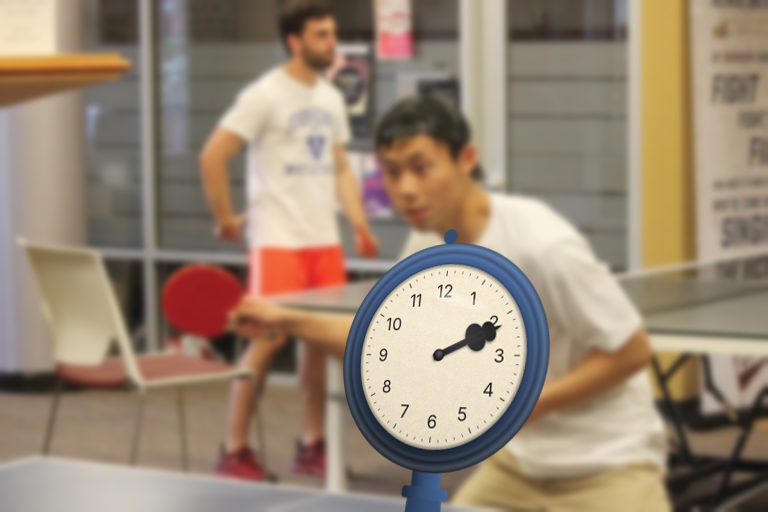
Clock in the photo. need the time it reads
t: 2:11
